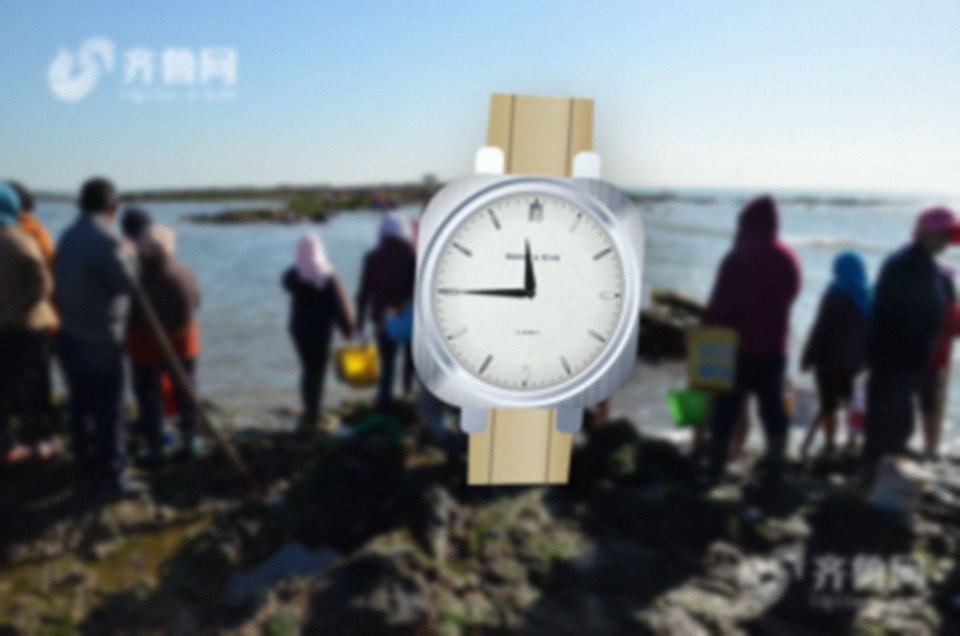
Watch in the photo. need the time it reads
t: 11:45
